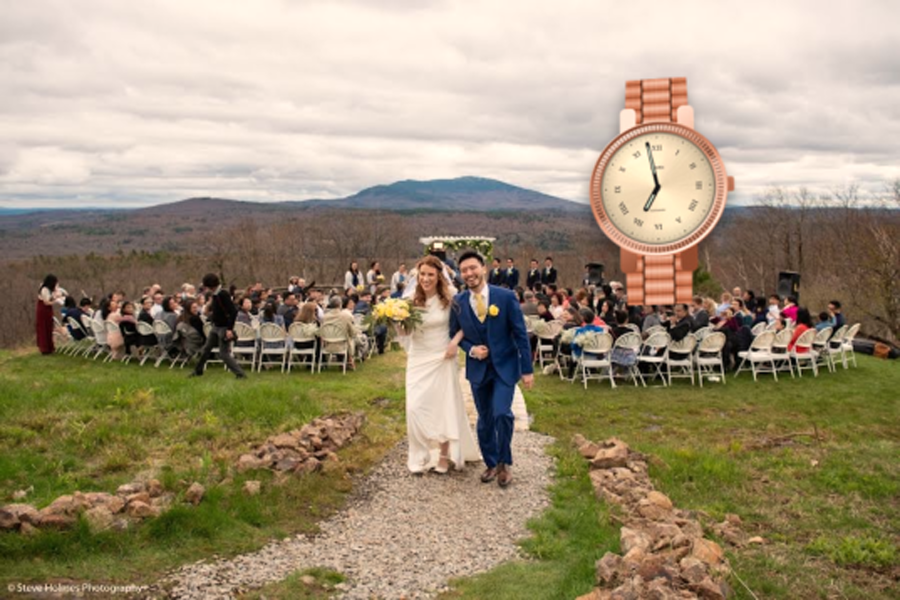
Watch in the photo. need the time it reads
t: 6:58
